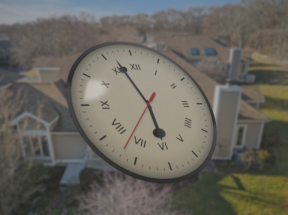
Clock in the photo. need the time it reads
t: 5:56:37
